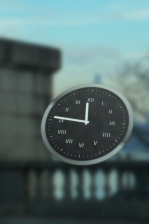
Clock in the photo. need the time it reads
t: 11:46
